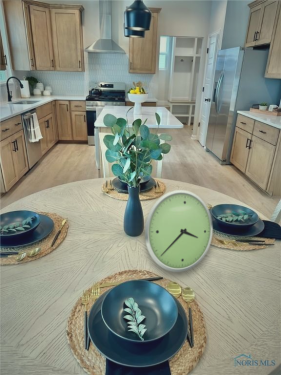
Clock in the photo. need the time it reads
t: 3:38
